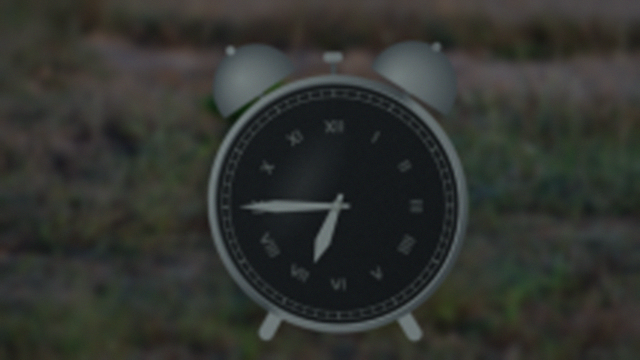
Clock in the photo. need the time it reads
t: 6:45
